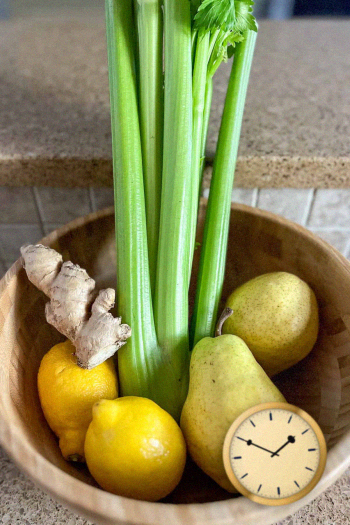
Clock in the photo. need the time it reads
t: 1:50
